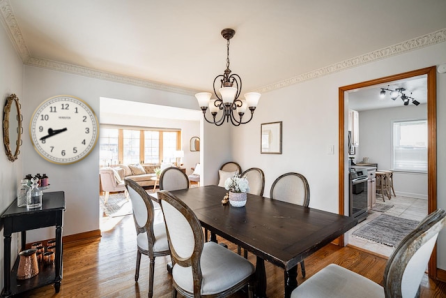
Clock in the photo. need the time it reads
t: 8:41
